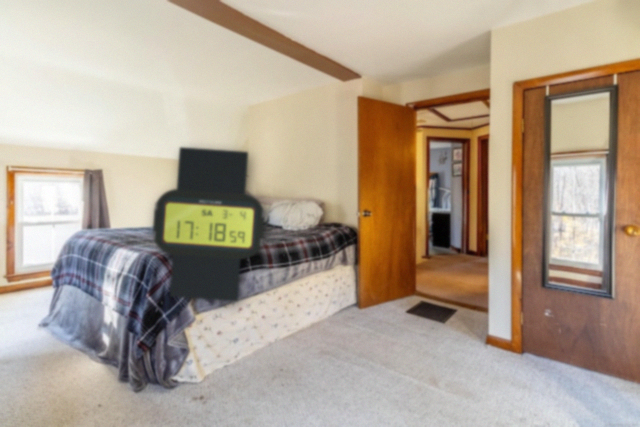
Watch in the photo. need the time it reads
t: 17:18
